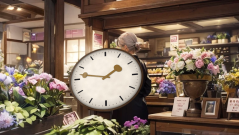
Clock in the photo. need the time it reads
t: 1:47
